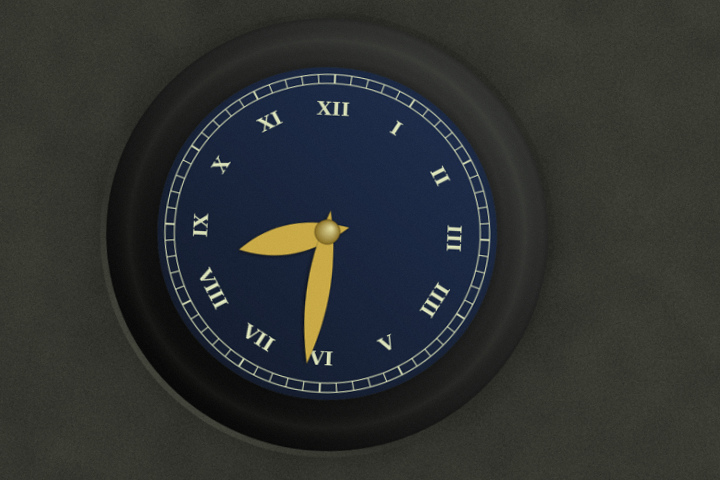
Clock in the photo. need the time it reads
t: 8:31
